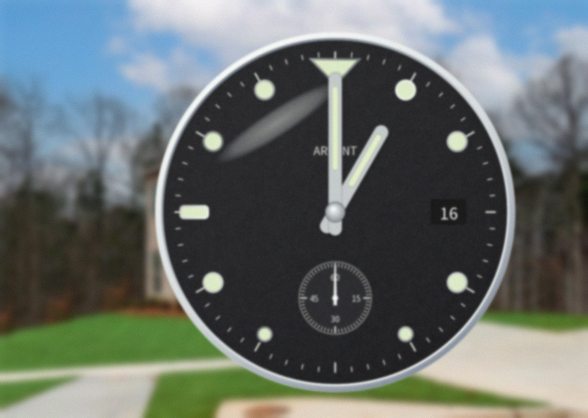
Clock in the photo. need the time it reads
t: 1:00:00
